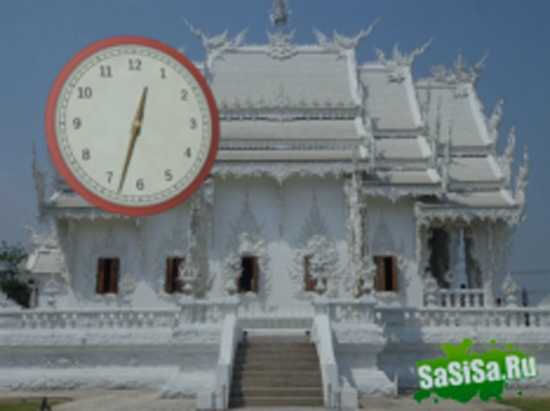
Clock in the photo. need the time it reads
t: 12:33
